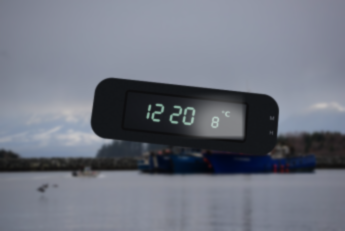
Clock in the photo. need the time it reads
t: 12:20
